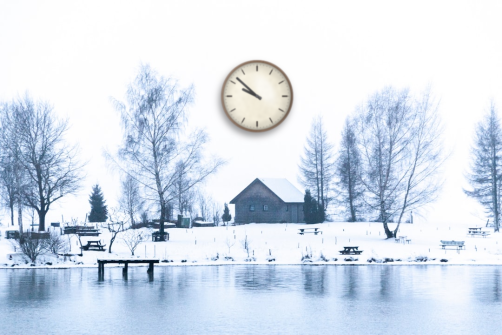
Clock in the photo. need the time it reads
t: 9:52
